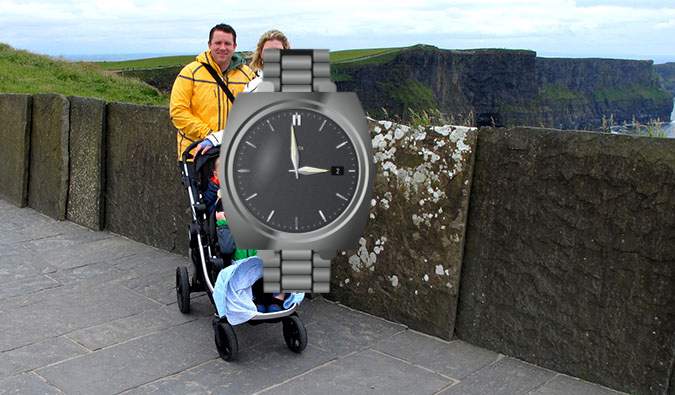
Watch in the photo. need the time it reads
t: 2:59
